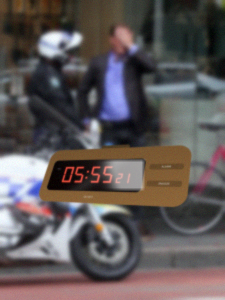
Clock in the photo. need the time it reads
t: 5:55:21
